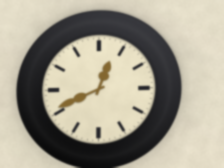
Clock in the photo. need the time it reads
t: 12:41
